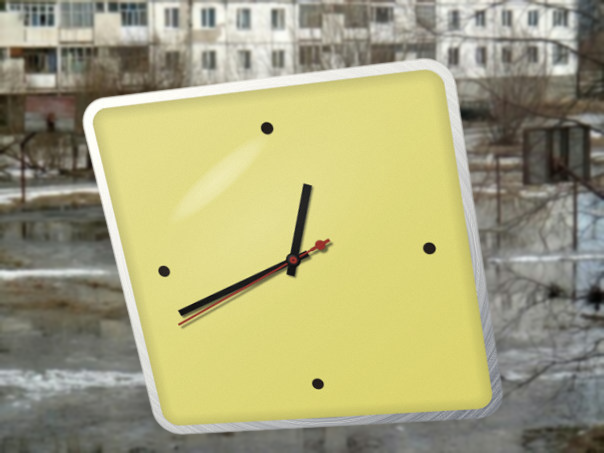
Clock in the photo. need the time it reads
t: 12:41:41
